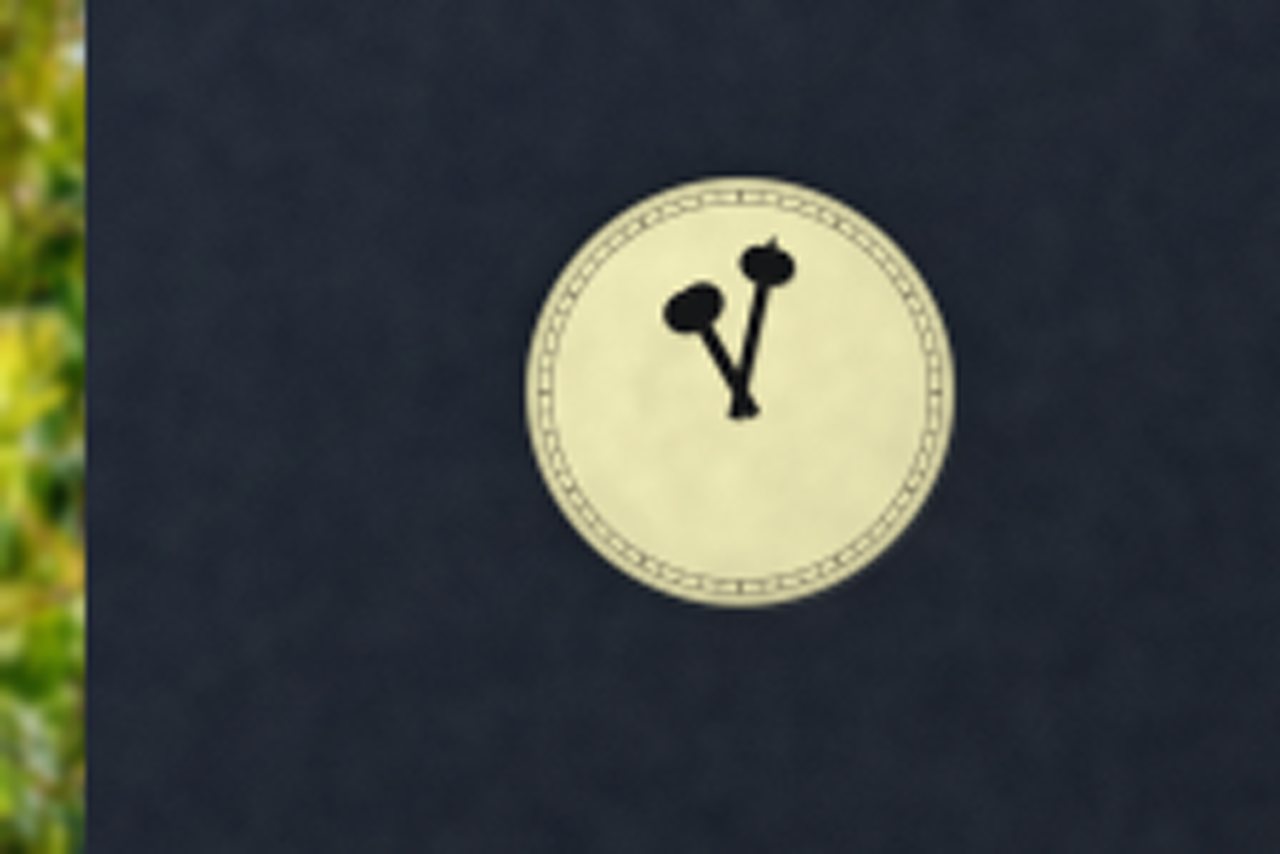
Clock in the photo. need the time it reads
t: 11:02
